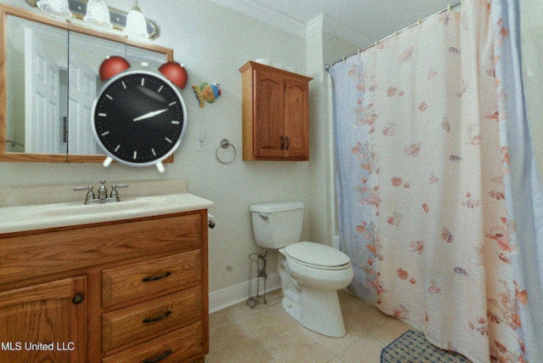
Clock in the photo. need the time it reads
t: 2:11
